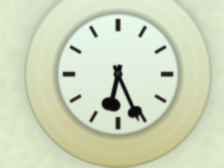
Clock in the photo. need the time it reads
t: 6:26
